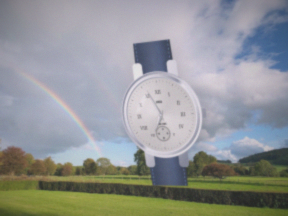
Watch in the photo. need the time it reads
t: 6:56
